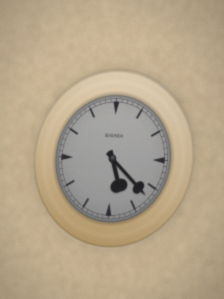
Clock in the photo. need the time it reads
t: 5:22
